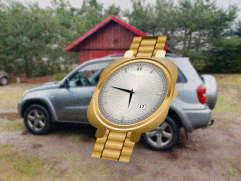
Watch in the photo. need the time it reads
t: 5:47
